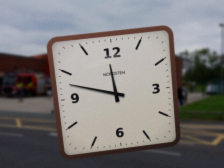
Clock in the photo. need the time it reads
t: 11:48
